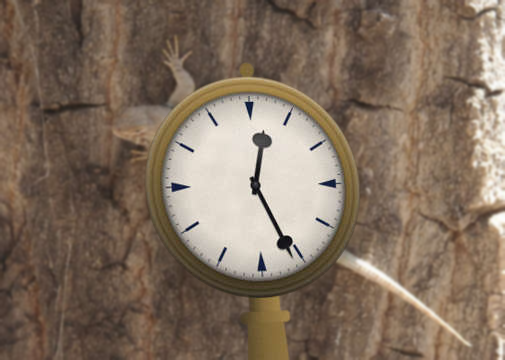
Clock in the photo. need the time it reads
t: 12:26
